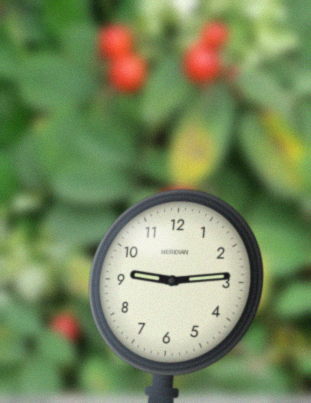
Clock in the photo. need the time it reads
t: 9:14
